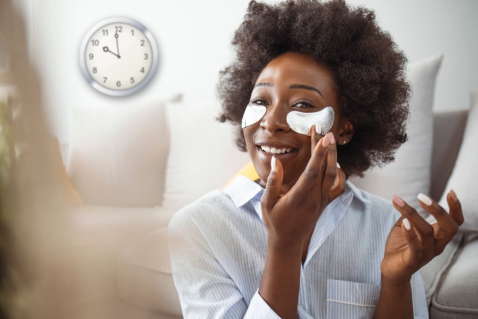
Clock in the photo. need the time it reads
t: 9:59
